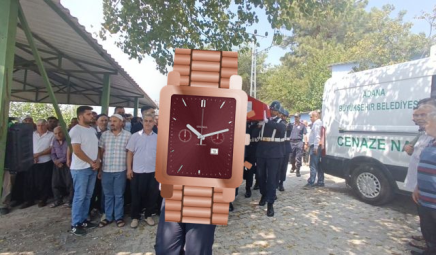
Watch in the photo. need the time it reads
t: 10:12
